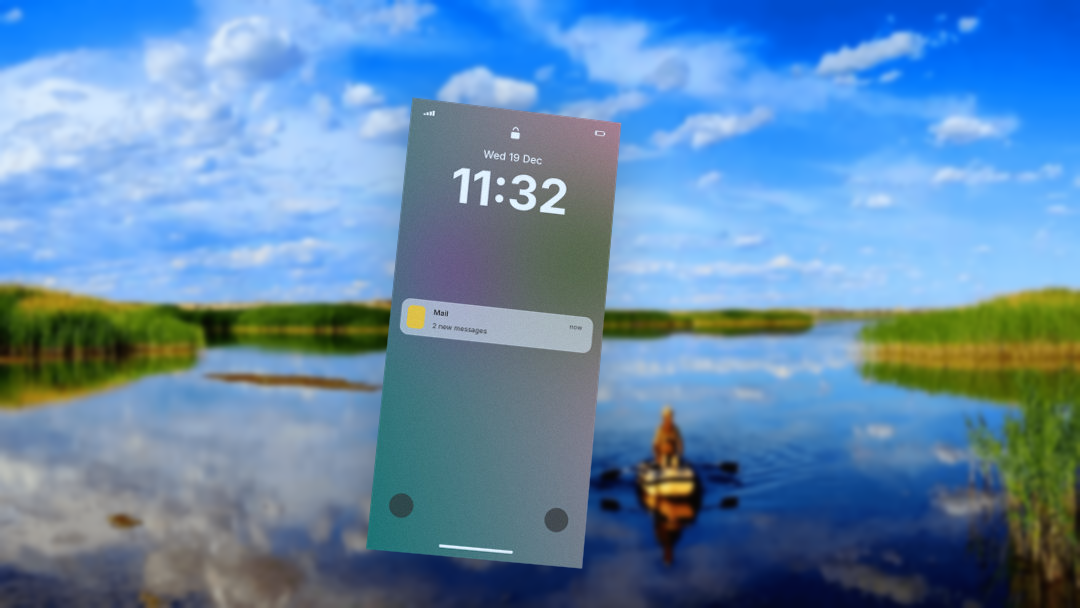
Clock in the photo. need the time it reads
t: 11:32
